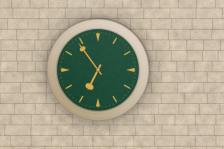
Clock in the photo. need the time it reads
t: 6:54
